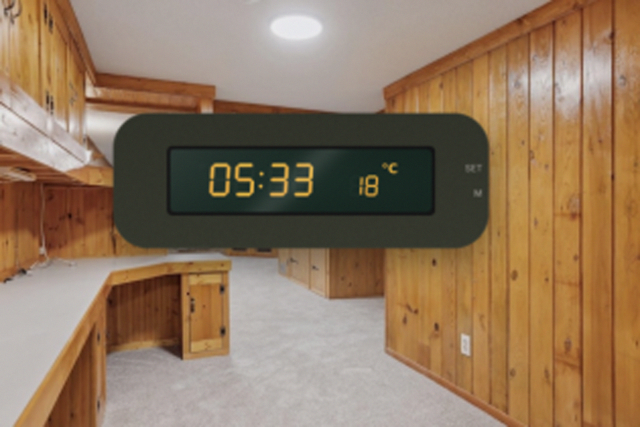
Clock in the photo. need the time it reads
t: 5:33
